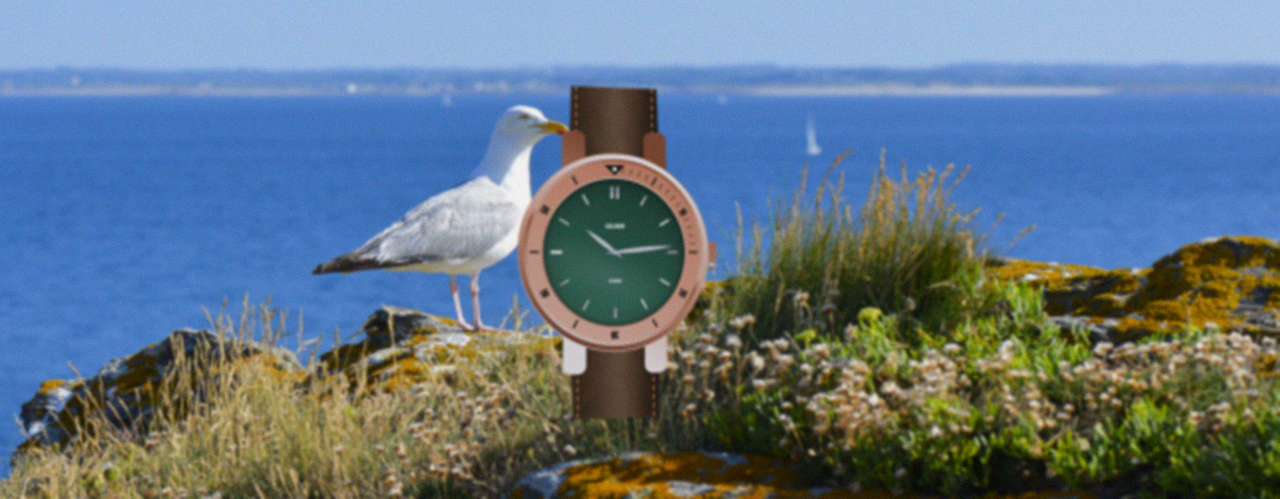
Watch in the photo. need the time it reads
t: 10:14
